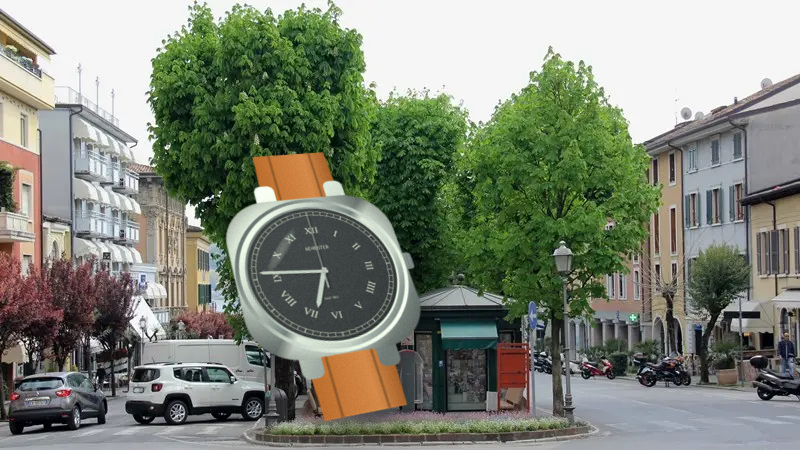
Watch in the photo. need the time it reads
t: 6:46:00
